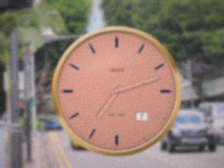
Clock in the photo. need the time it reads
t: 7:12
